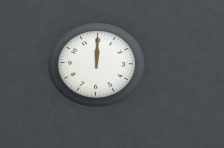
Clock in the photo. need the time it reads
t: 12:00
